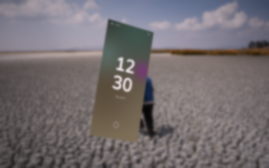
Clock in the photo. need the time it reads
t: 12:30
